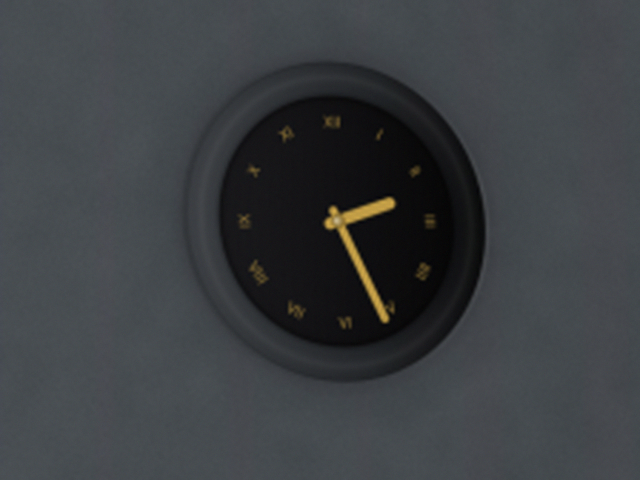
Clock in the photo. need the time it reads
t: 2:26
